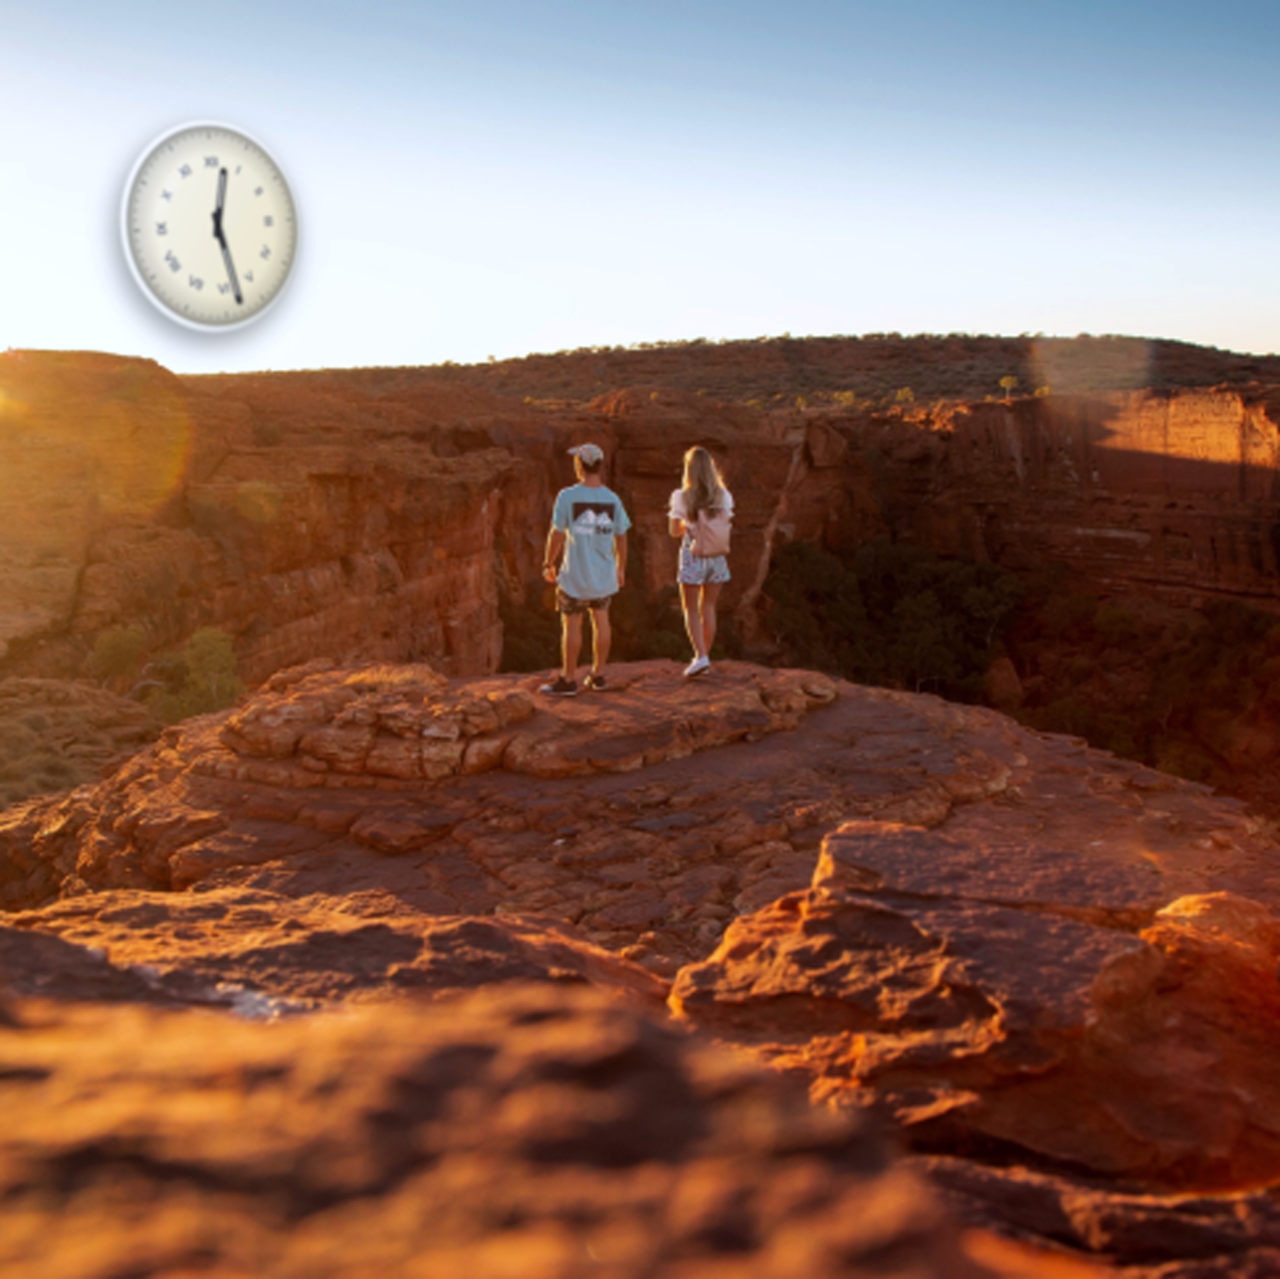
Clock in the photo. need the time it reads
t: 12:28
